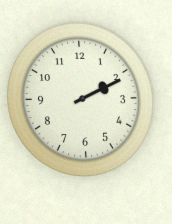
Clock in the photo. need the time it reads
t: 2:11
